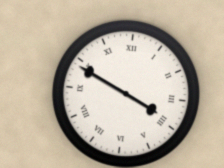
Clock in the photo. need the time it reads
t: 3:49
